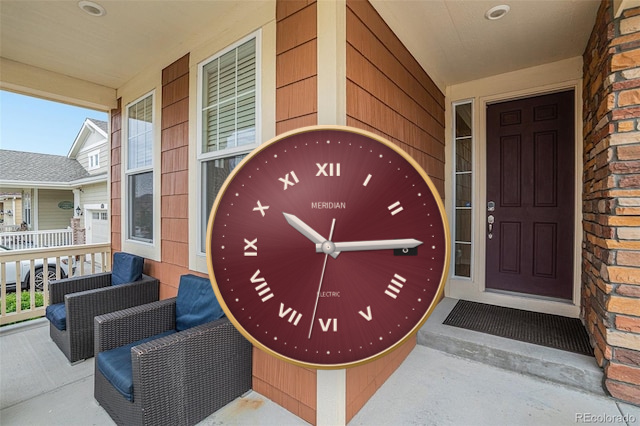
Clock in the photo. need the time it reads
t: 10:14:32
